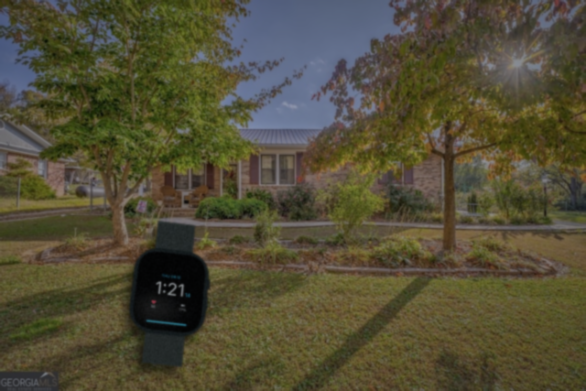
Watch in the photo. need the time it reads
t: 1:21
